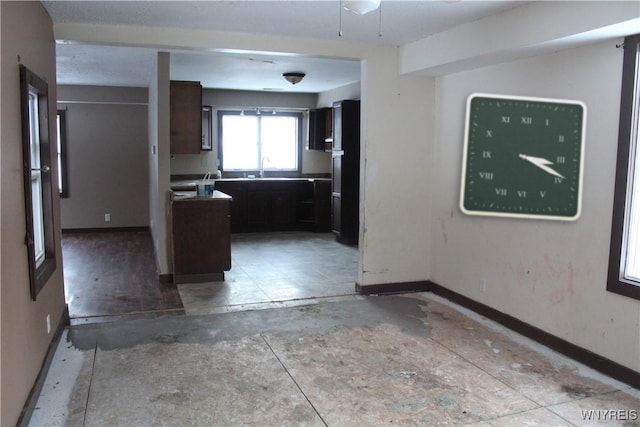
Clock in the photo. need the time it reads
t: 3:19
